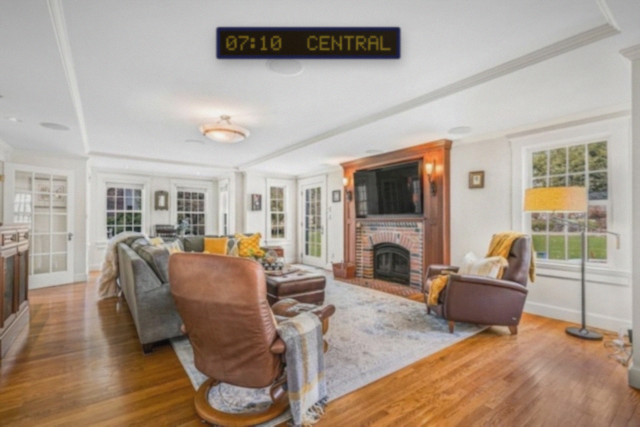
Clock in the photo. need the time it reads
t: 7:10
